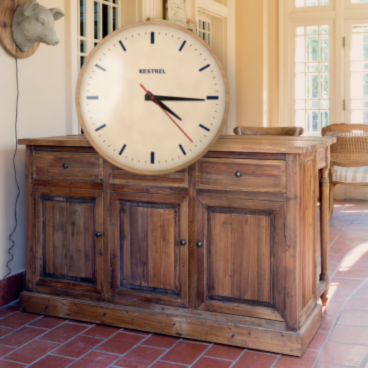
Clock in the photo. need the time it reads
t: 4:15:23
